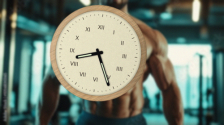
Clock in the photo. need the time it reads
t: 8:26
